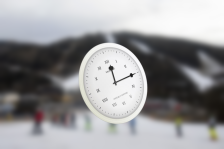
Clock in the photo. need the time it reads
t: 12:15
